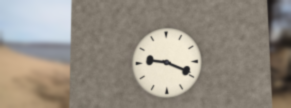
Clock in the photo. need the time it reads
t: 9:19
